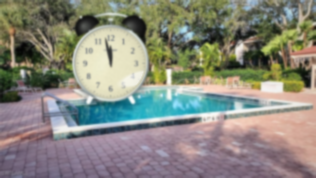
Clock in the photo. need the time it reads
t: 11:58
